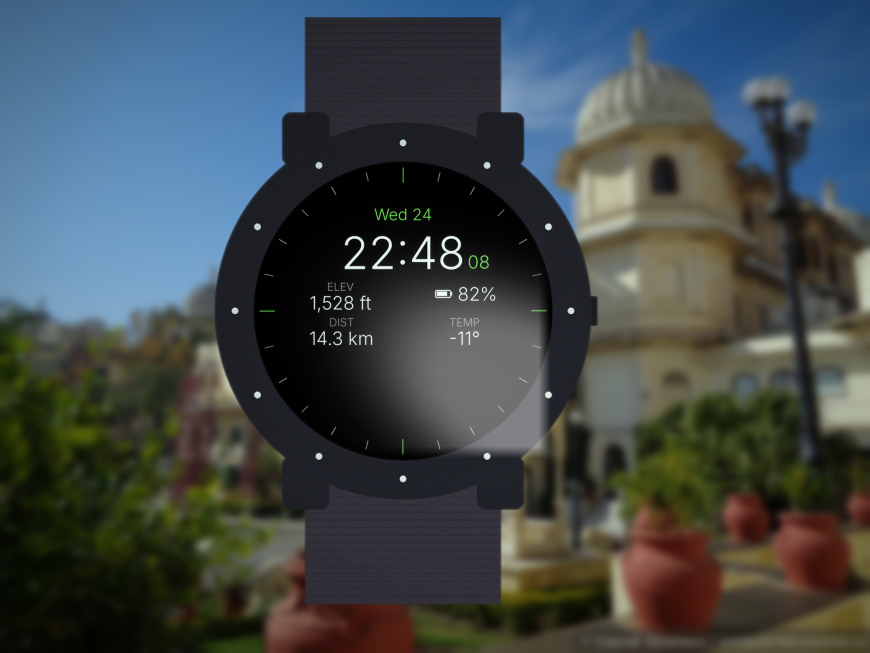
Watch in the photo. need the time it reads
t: 22:48:08
